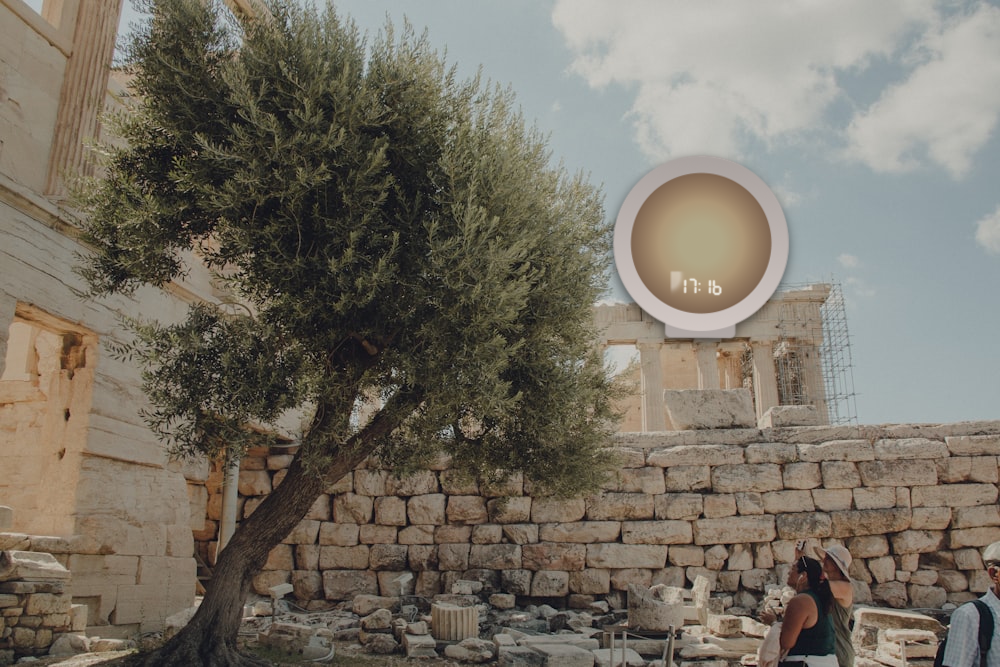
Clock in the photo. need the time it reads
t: 17:16
